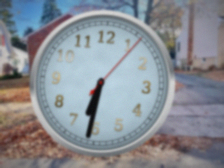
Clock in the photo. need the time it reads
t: 6:31:06
